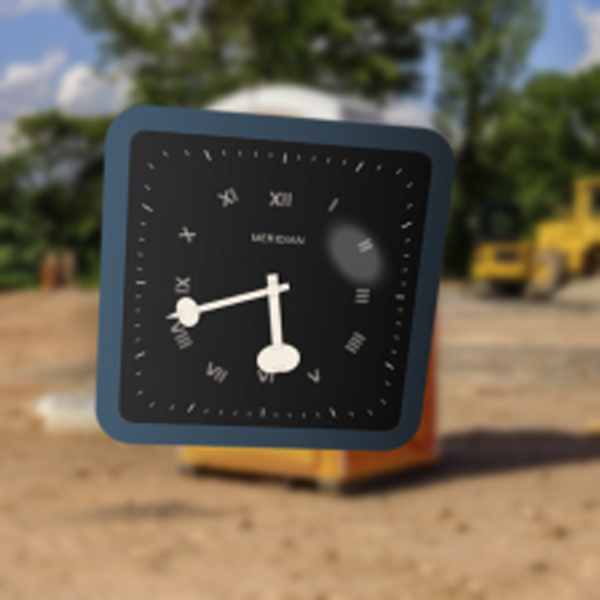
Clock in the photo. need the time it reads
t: 5:42
